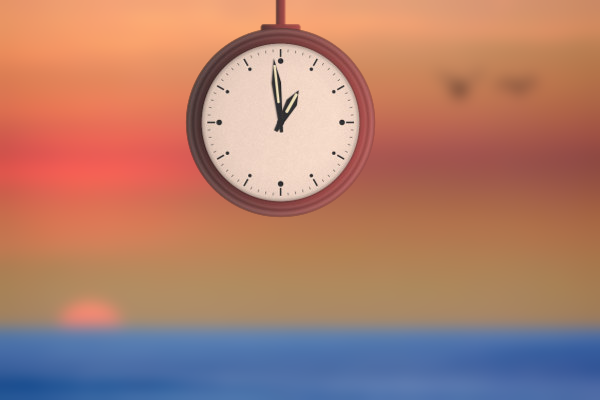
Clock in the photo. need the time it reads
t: 12:59
